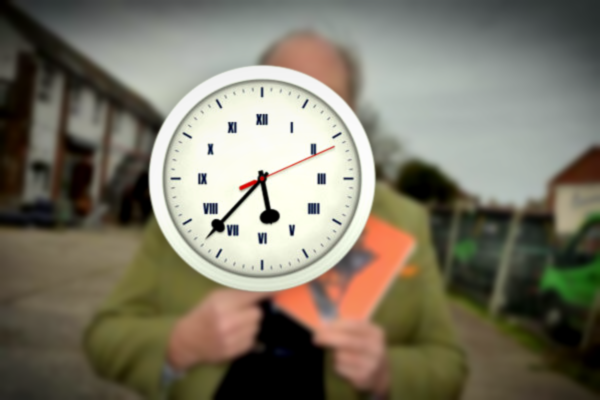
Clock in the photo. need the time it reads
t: 5:37:11
